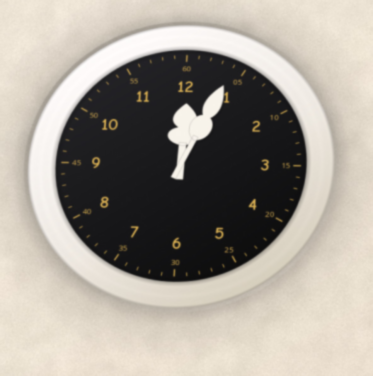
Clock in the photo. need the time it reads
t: 12:04
